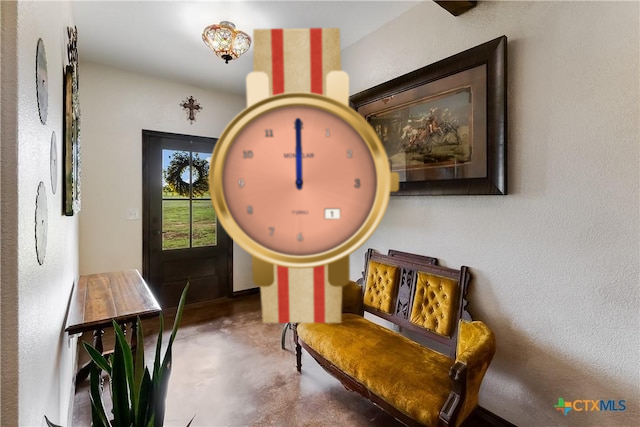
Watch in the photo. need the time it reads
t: 12:00
